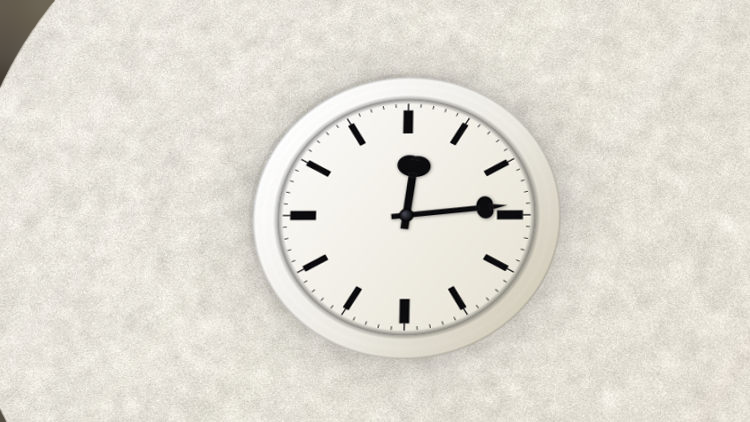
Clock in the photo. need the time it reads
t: 12:14
